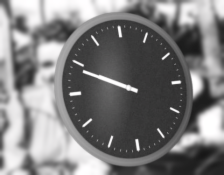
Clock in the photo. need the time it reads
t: 9:49
